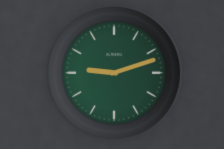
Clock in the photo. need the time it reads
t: 9:12
